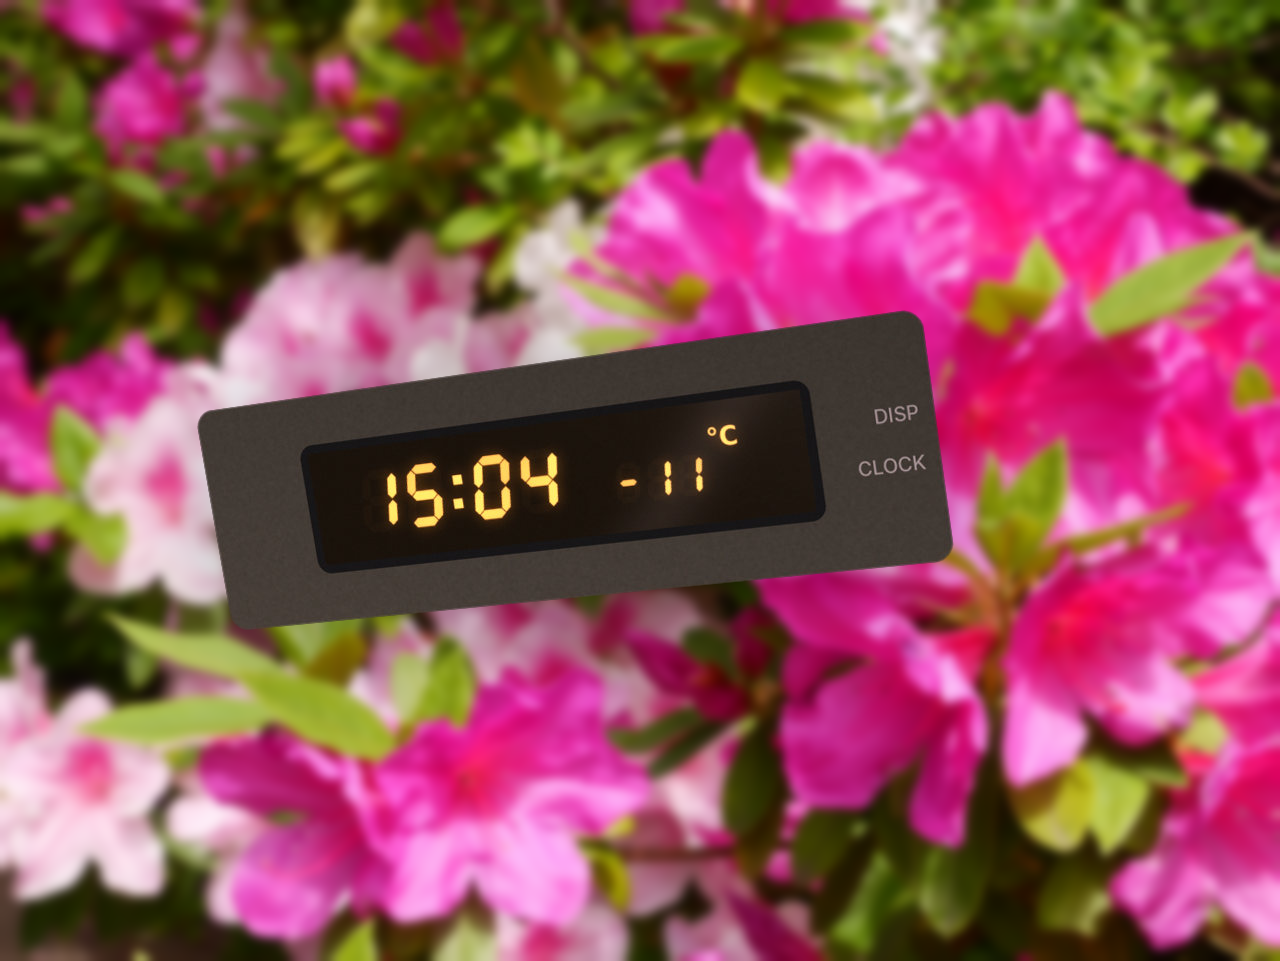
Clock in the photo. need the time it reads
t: 15:04
